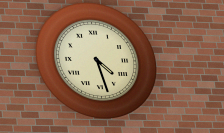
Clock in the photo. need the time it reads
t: 4:28
